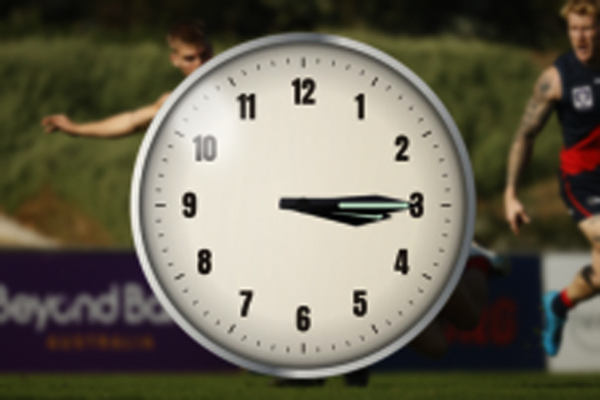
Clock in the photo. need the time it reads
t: 3:15
